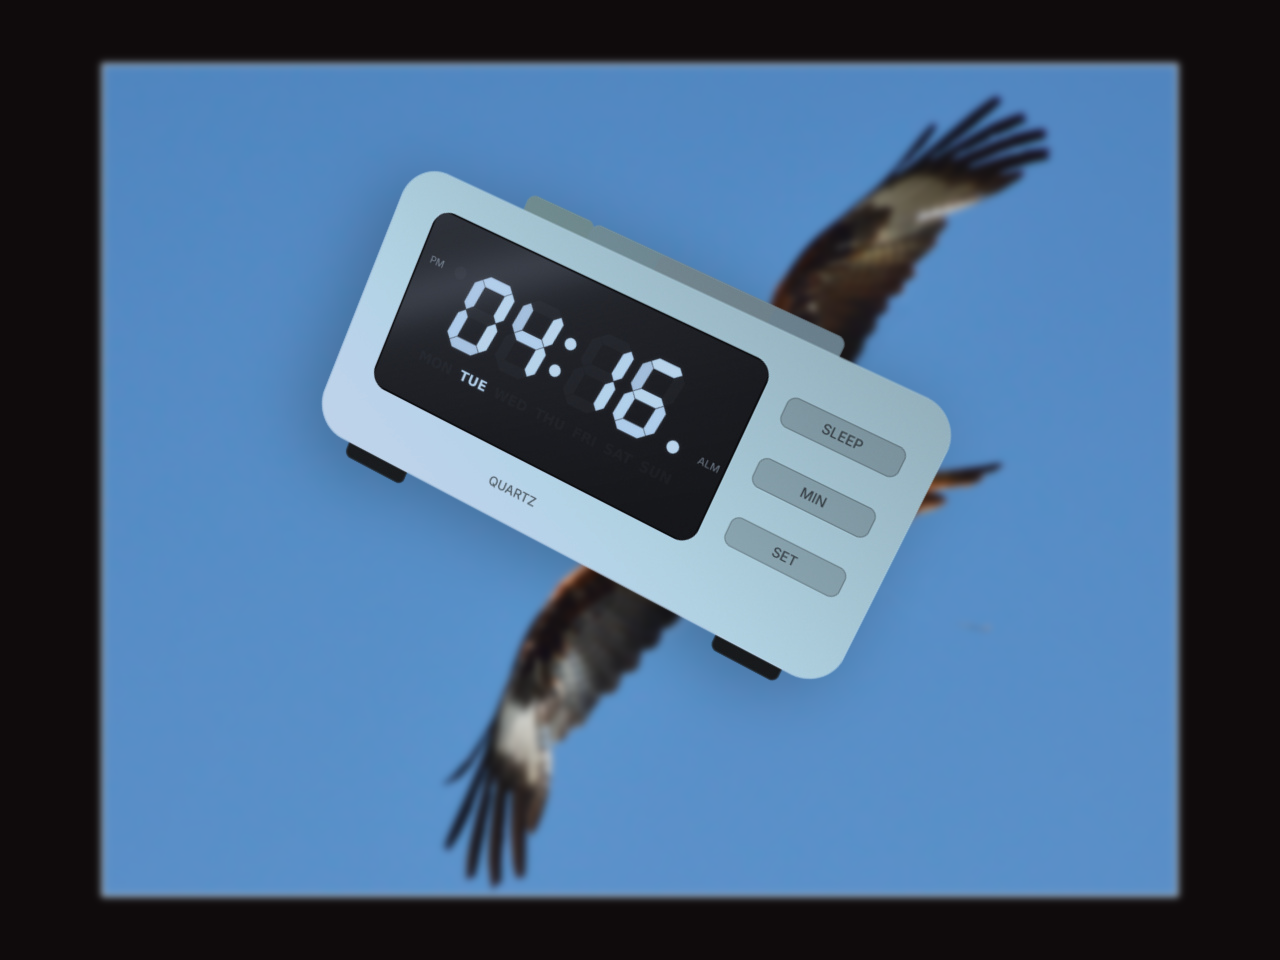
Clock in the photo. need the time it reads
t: 4:16
